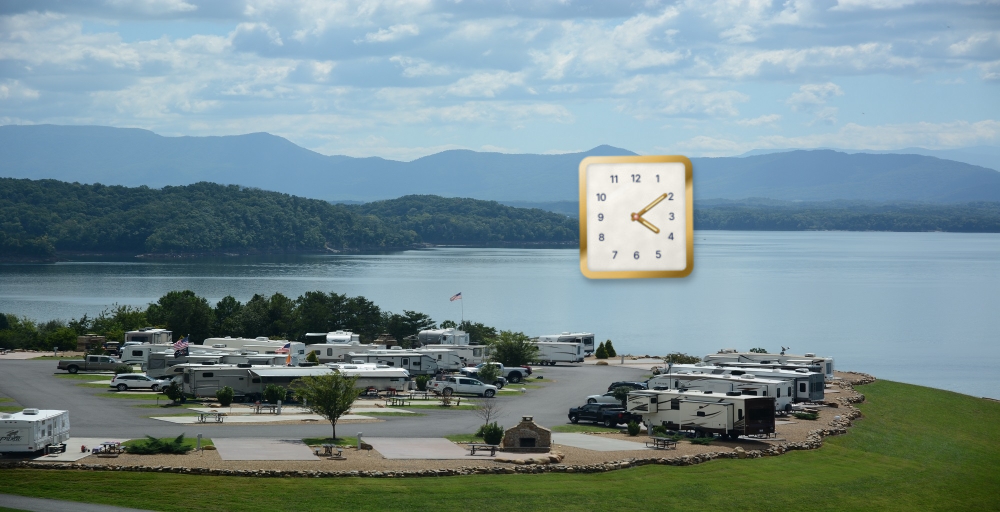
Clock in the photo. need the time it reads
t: 4:09
